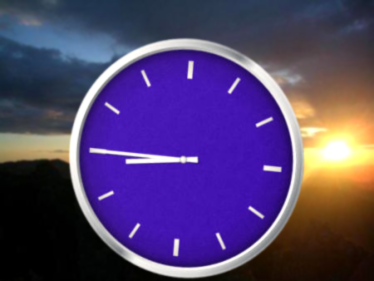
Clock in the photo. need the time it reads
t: 8:45
